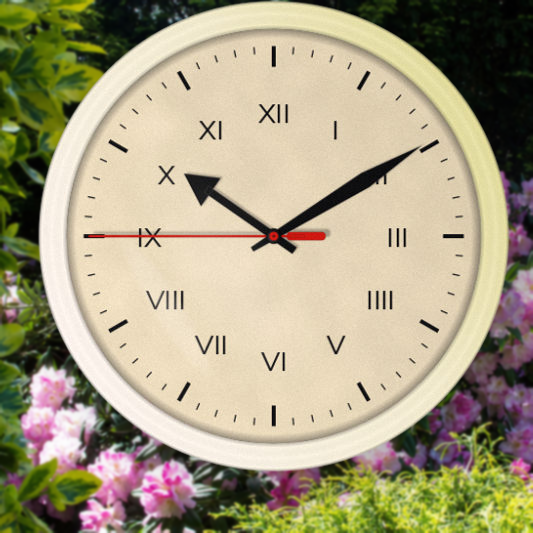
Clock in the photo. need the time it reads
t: 10:09:45
